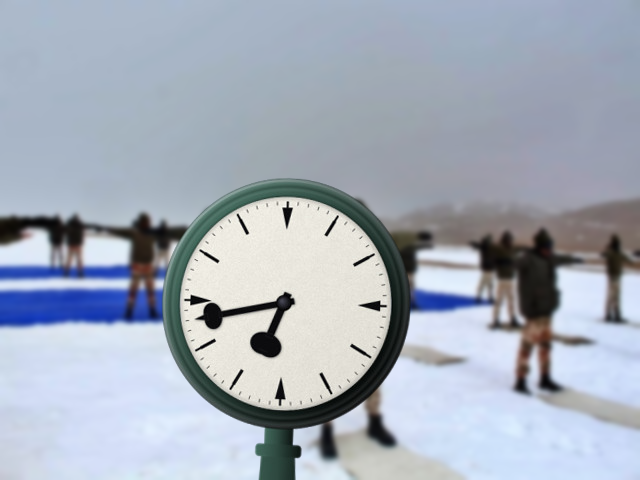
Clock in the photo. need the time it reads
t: 6:43
